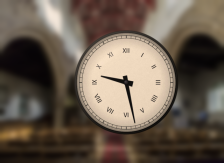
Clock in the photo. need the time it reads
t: 9:28
